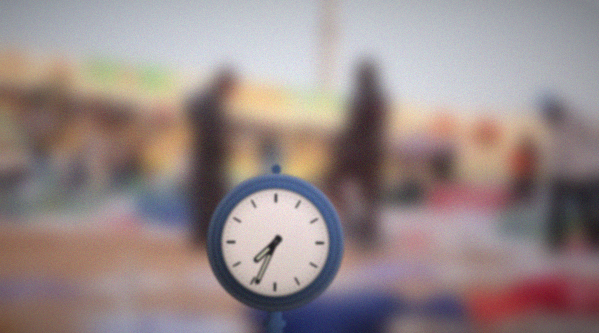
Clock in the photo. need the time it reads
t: 7:34
